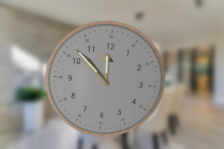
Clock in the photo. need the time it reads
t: 11:52
